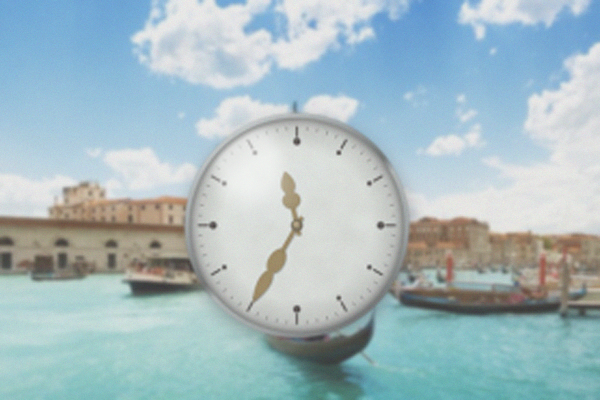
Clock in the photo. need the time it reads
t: 11:35
